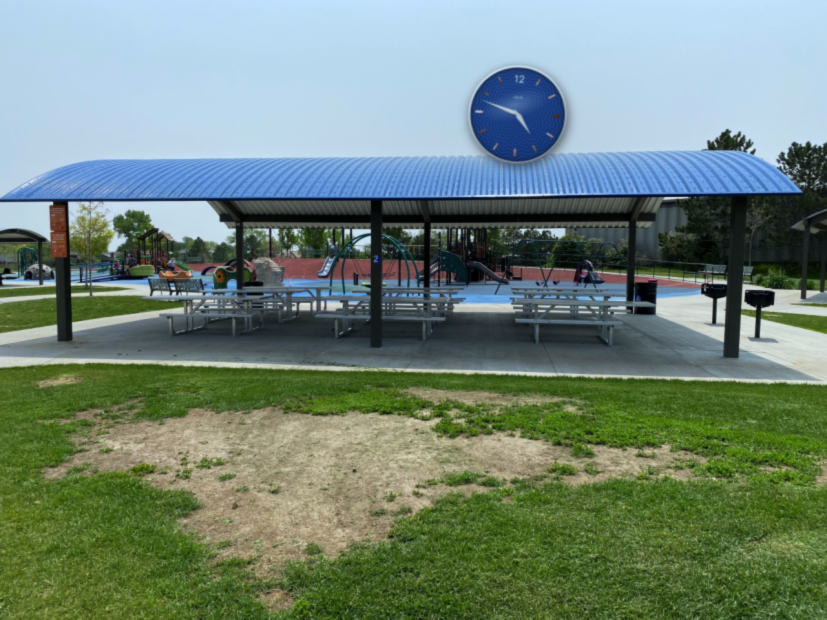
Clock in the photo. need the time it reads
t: 4:48
